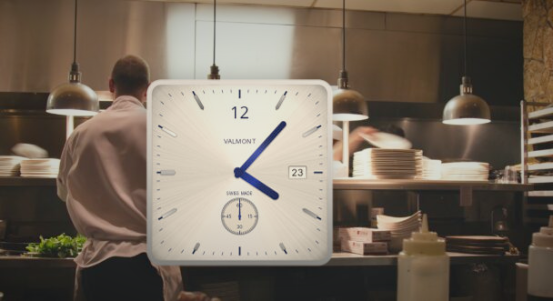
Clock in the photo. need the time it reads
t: 4:07
